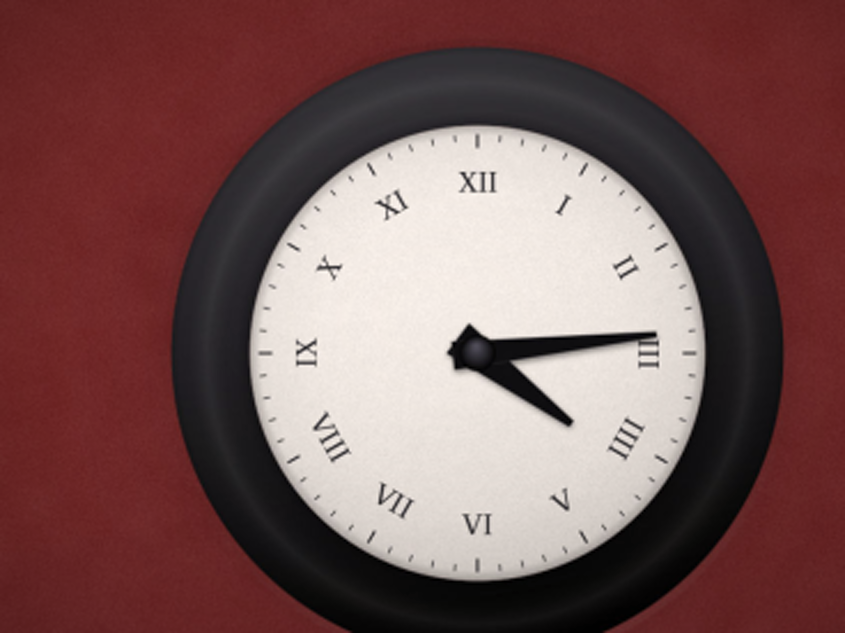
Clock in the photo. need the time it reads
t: 4:14
